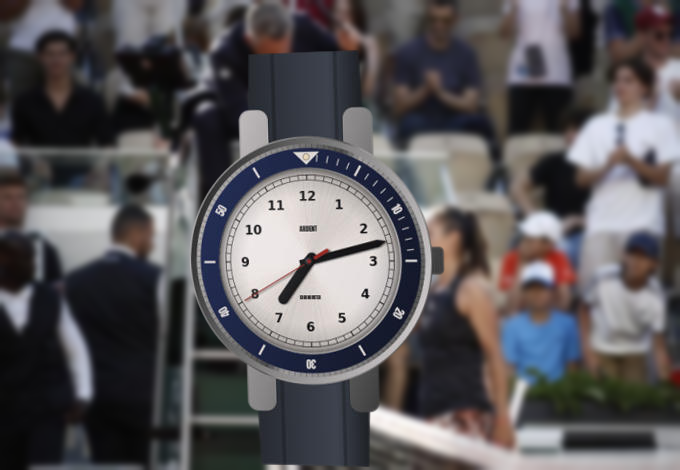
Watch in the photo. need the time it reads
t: 7:12:40
